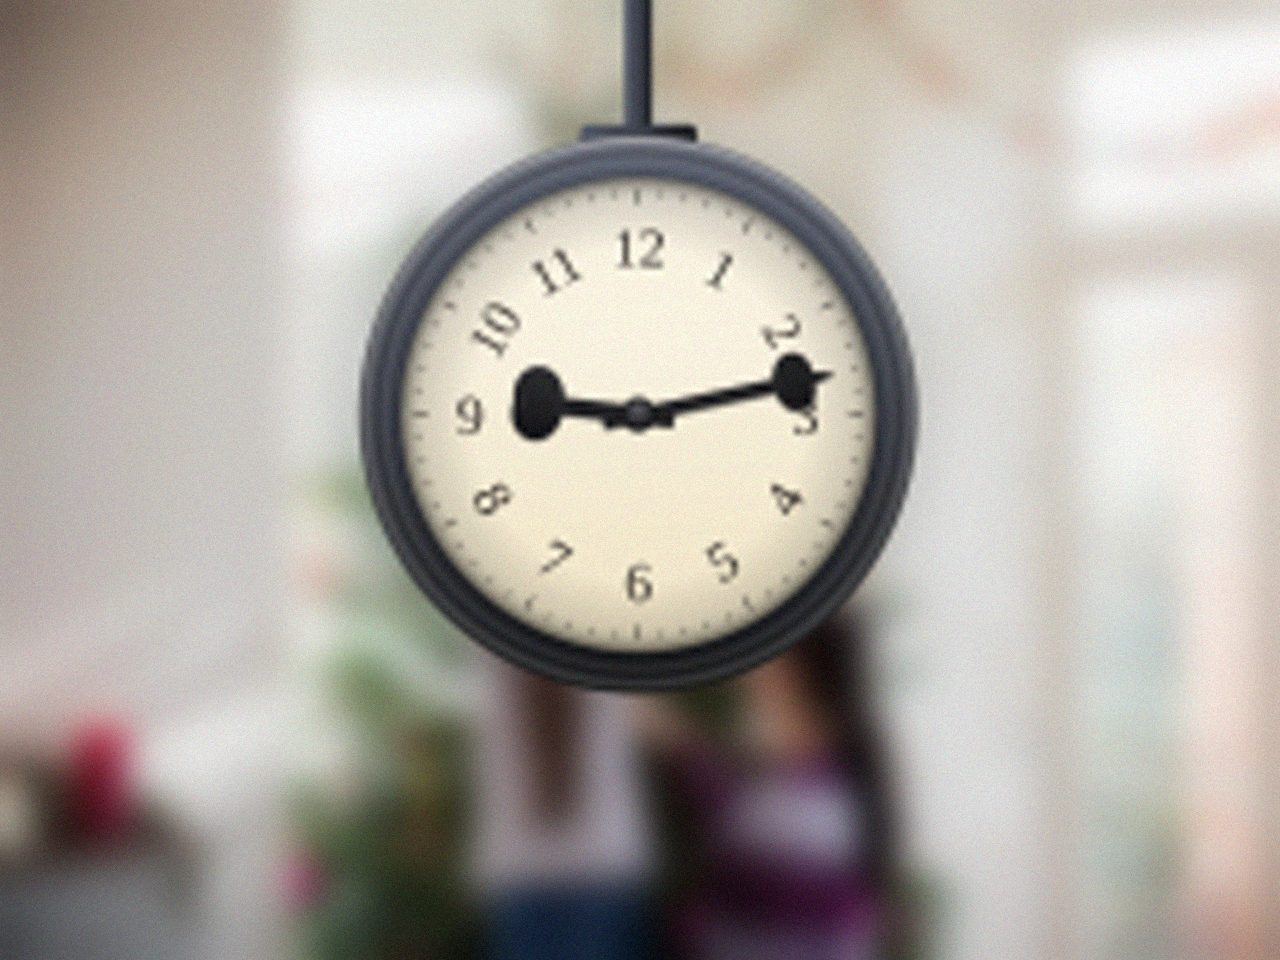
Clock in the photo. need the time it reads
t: 9:13
